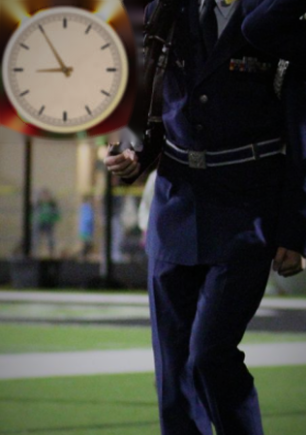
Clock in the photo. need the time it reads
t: 8:55
